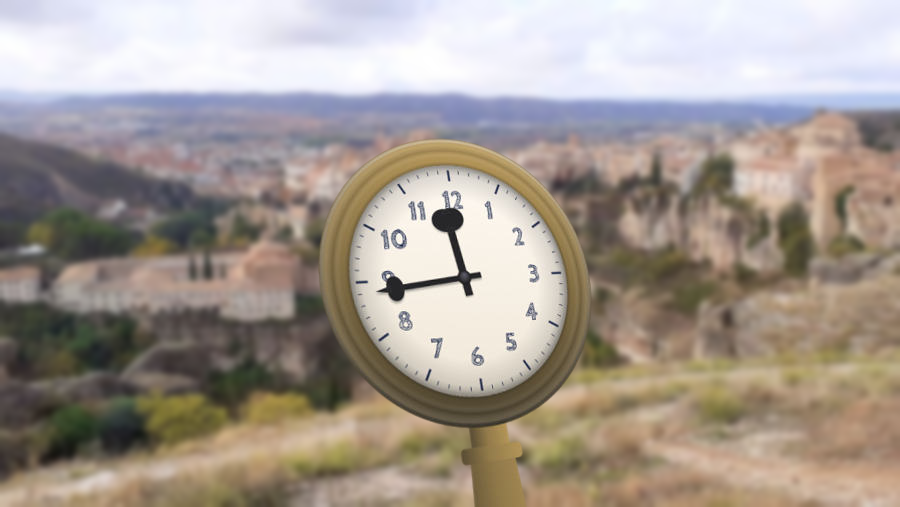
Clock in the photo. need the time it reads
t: 11:44
